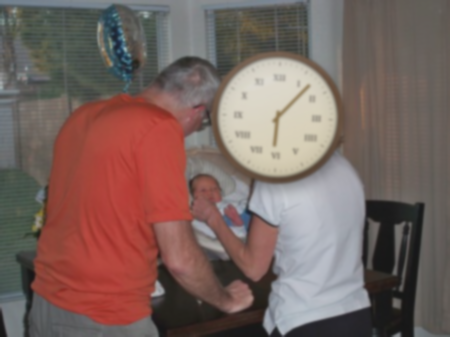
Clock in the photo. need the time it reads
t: 6:07
